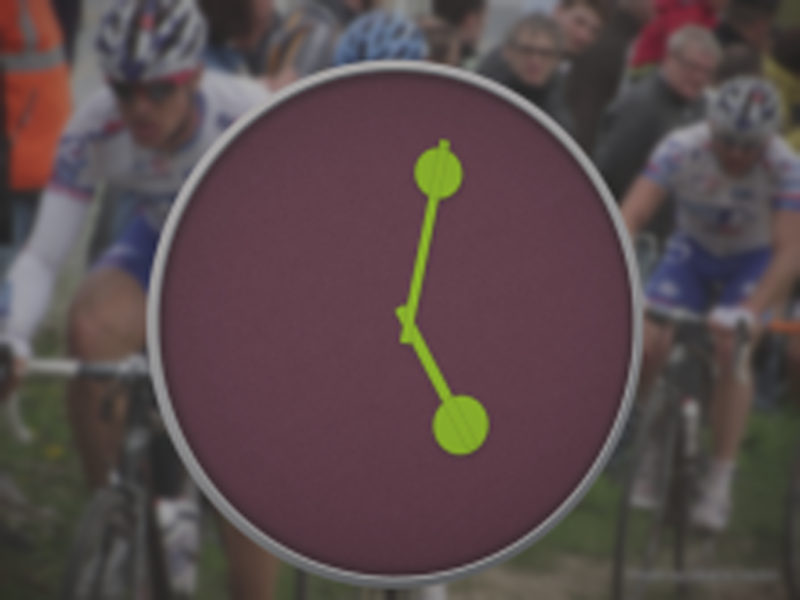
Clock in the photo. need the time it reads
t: 5:02
